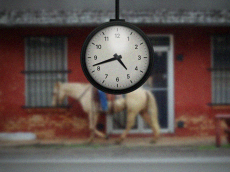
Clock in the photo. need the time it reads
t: 4:42
